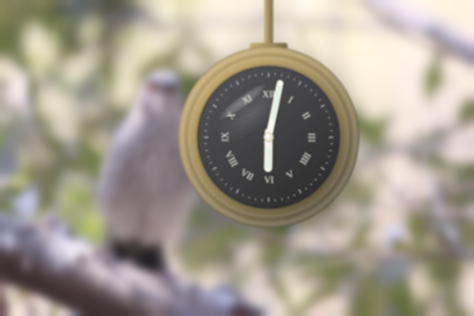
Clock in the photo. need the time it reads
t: 6:02
